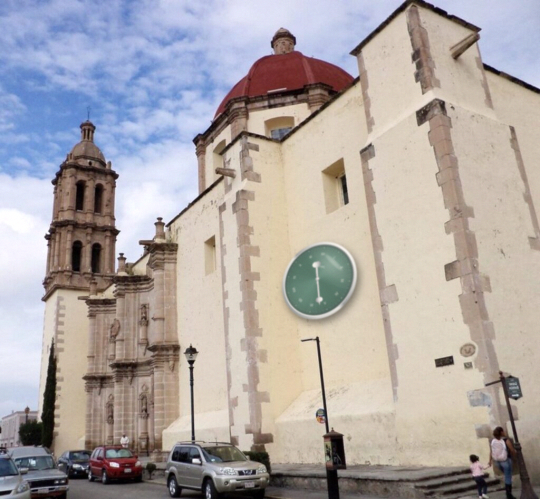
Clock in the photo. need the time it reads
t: 11:27
